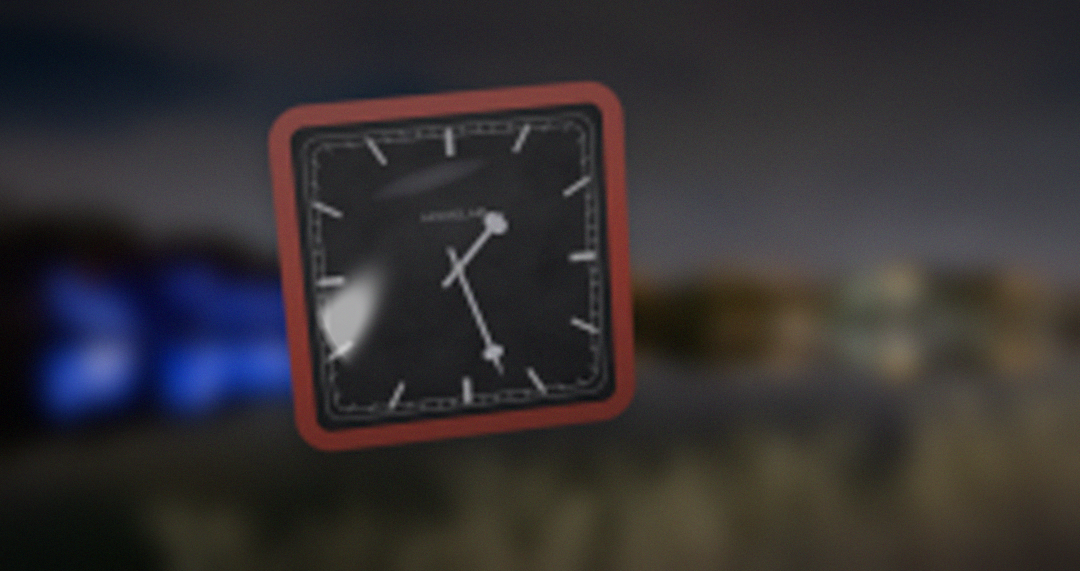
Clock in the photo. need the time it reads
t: 1:27
